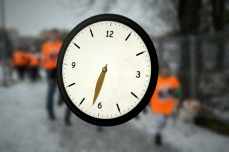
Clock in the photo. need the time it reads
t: 6:32
